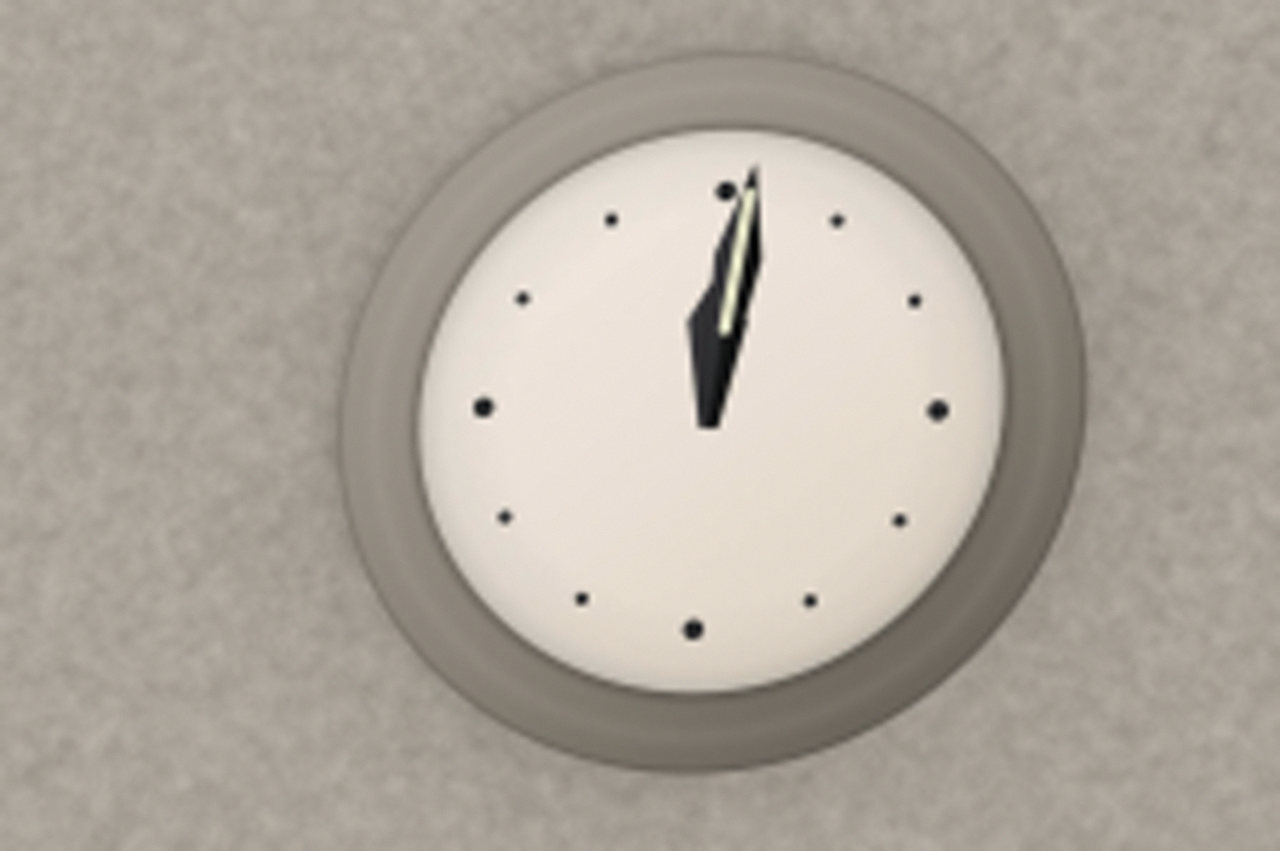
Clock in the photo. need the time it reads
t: 12:01
